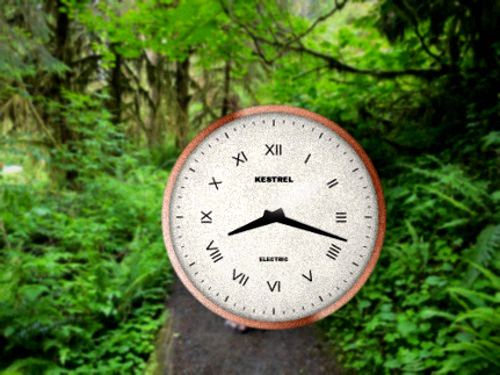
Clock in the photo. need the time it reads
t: 8:18
